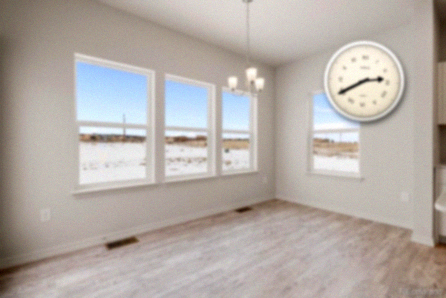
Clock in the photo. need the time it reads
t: 2:40
